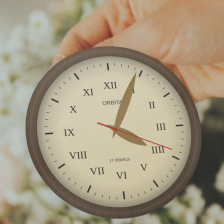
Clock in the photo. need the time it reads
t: 4:04:19
